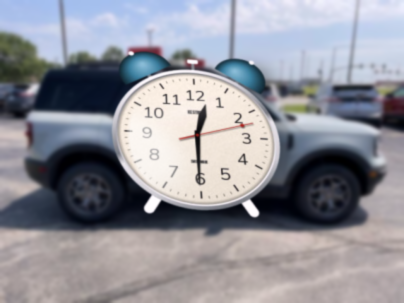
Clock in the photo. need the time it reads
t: 12:30:12
